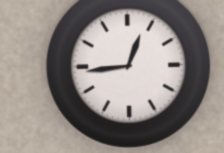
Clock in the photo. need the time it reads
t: 12:44
